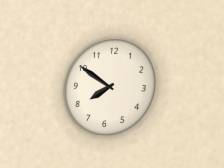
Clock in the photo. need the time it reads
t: 7:50
